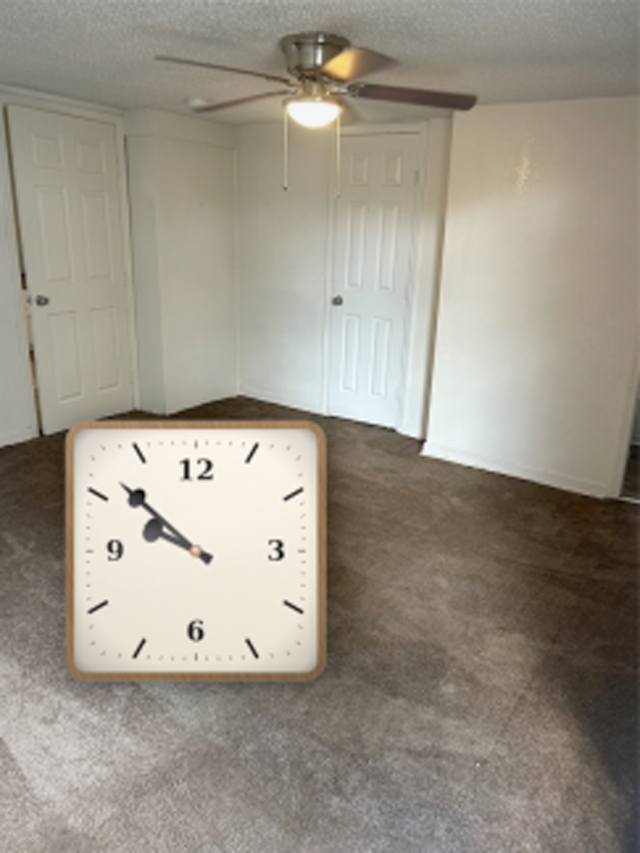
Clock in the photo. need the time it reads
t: 9:52
